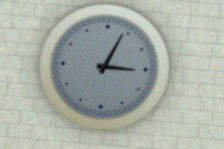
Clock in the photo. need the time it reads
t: 3:04
